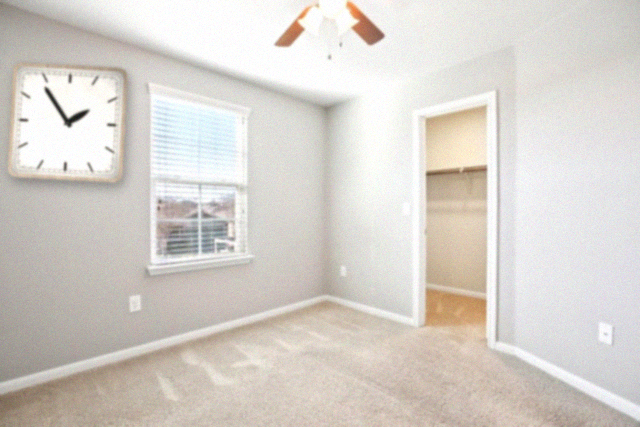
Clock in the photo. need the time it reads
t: 1:54
